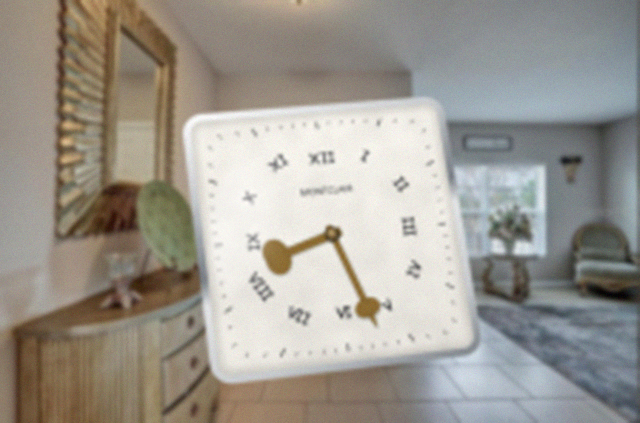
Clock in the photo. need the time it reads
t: 8:27
